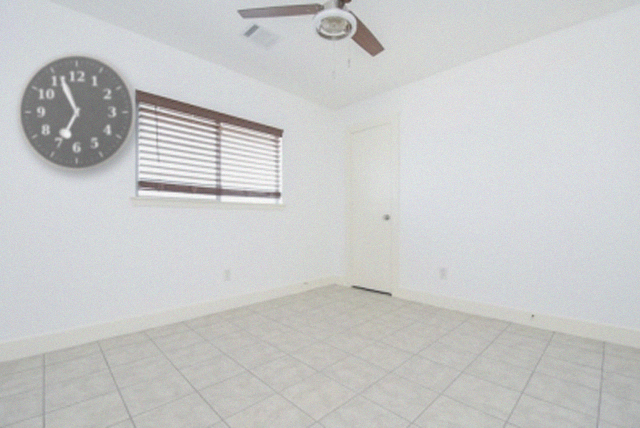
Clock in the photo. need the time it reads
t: 6:56
